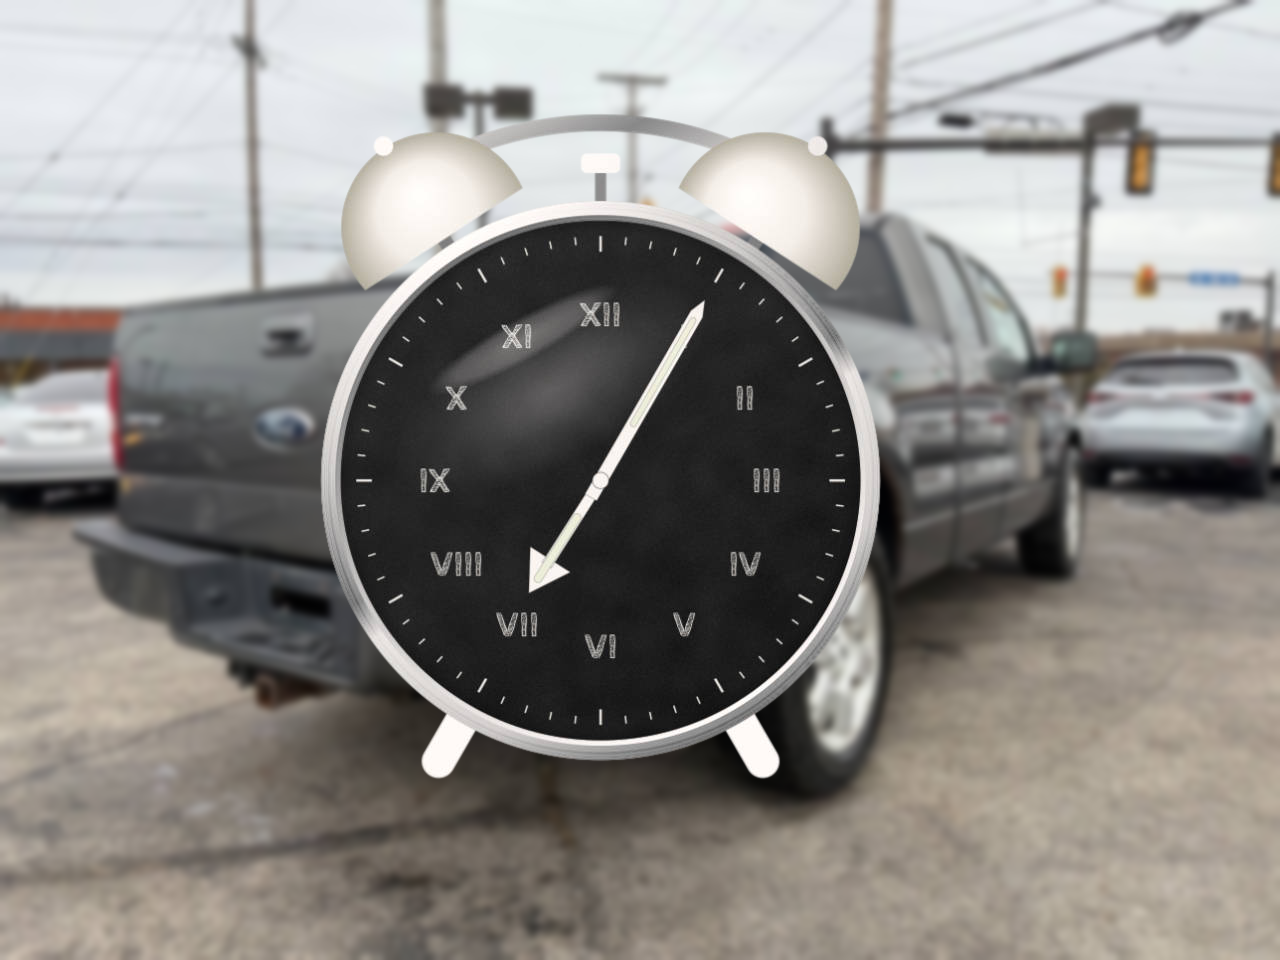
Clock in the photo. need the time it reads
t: 7:05
